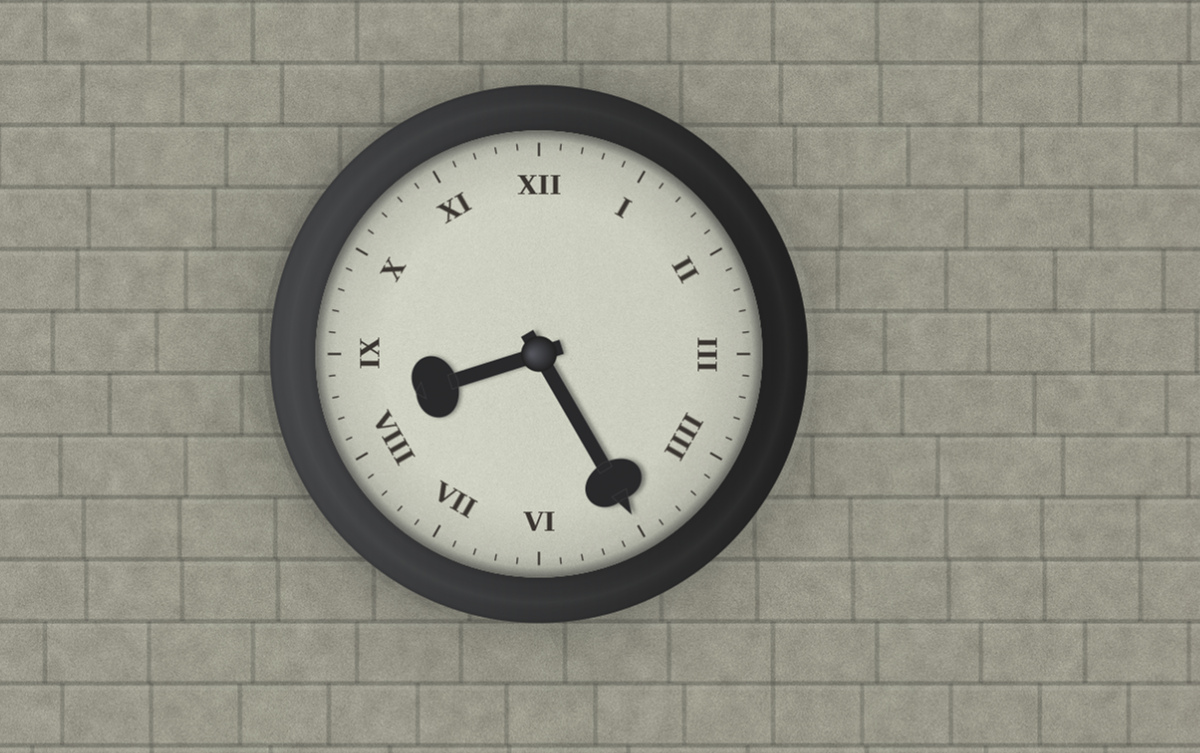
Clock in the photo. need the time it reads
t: 8:25
